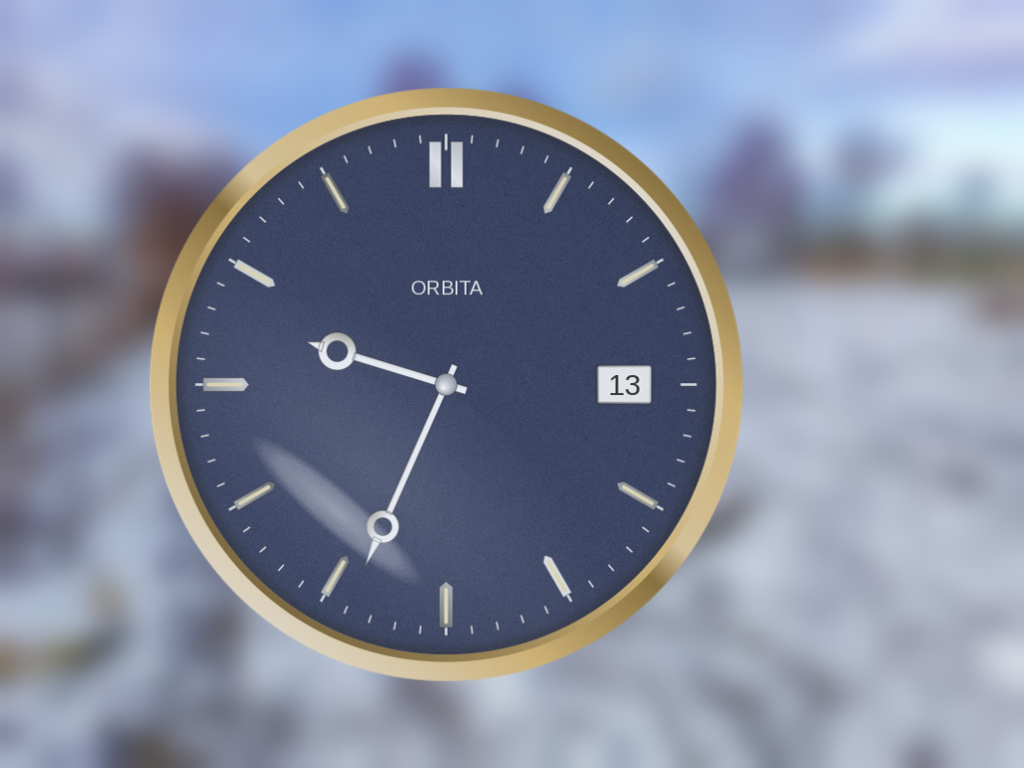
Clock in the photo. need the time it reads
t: 9:34
